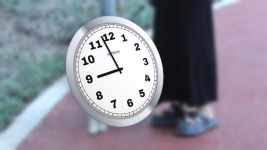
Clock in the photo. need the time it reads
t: 8:58
